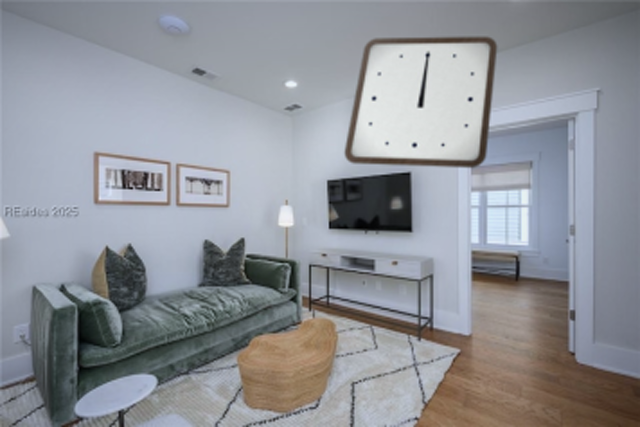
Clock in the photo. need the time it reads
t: 12:00
